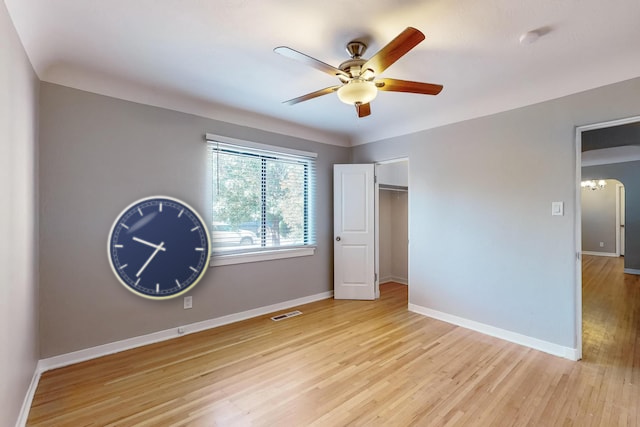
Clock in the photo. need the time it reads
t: 9:36
